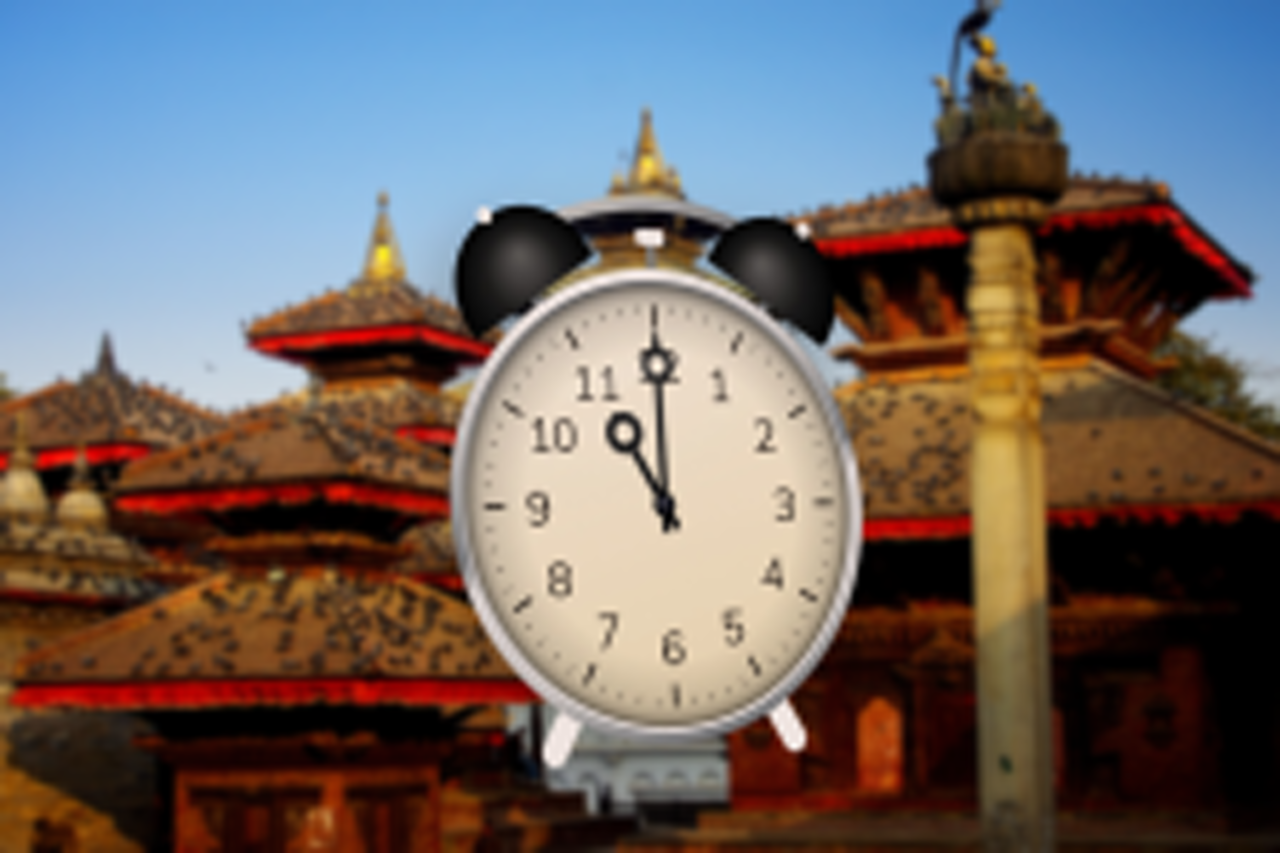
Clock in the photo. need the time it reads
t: 11:00
